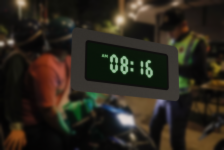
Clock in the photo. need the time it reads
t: 8:16
